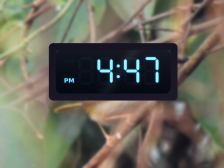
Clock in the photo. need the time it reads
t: 4:47
